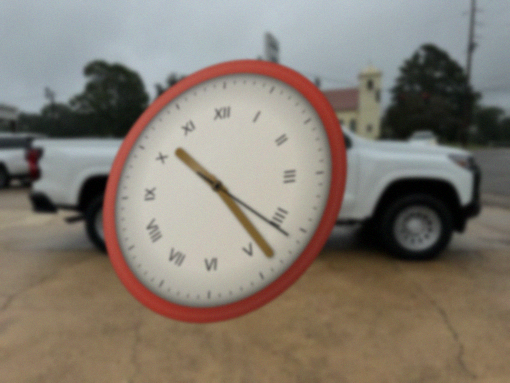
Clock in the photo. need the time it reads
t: 10:23:21
